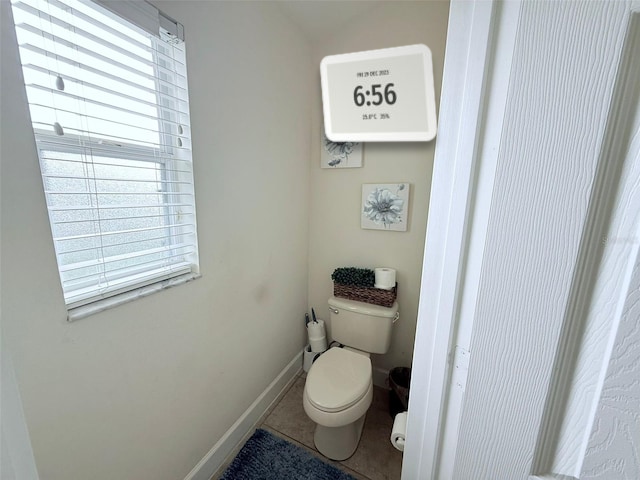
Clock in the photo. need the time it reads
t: 6:56
